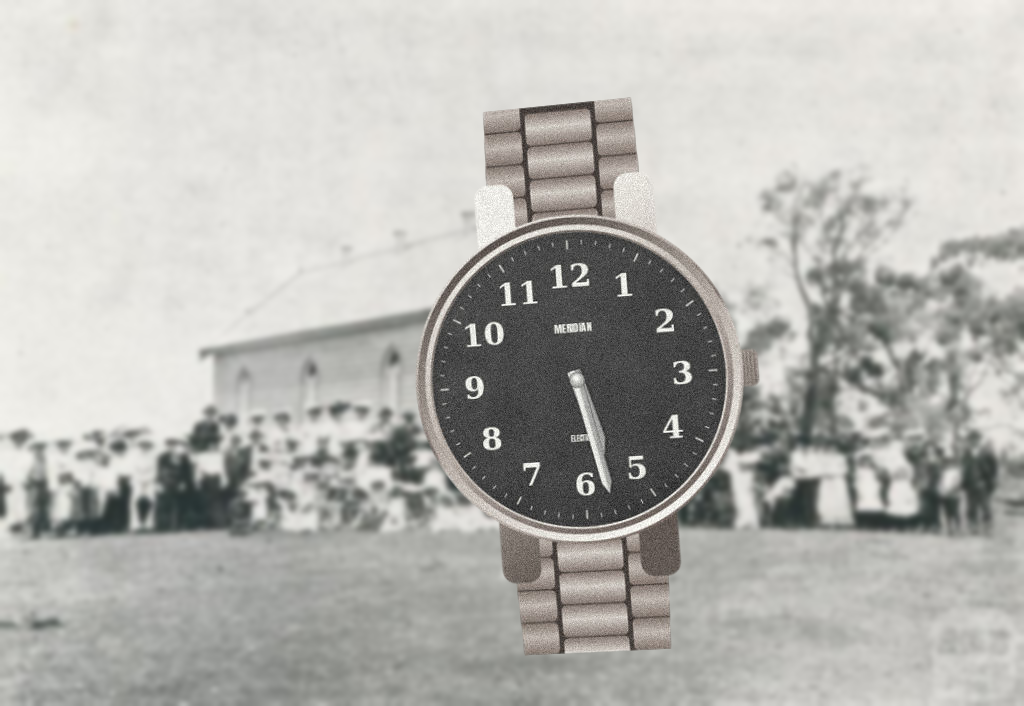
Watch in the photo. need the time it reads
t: 5:28
